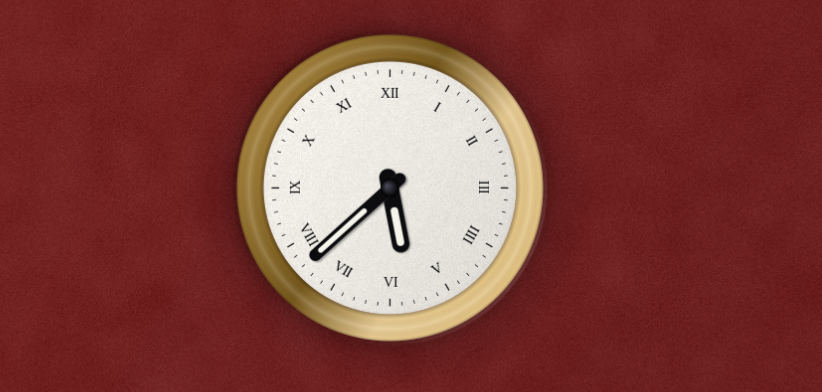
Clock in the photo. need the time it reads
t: 5:38
